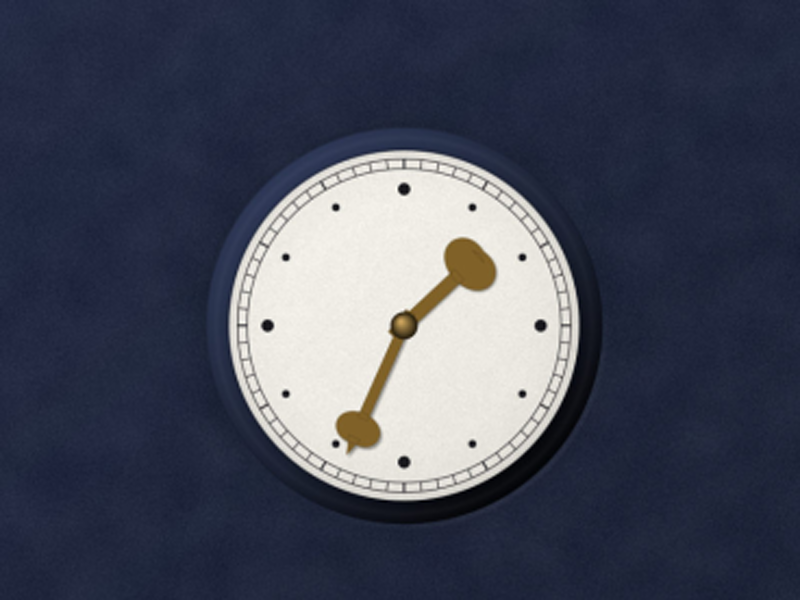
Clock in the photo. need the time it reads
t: 1:34
